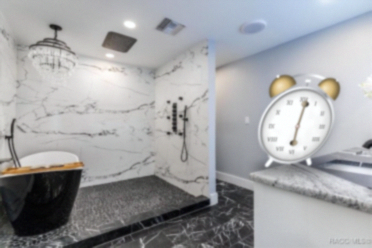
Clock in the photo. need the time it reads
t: 6:01
